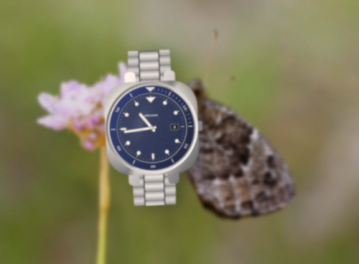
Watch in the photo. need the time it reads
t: 10:44
